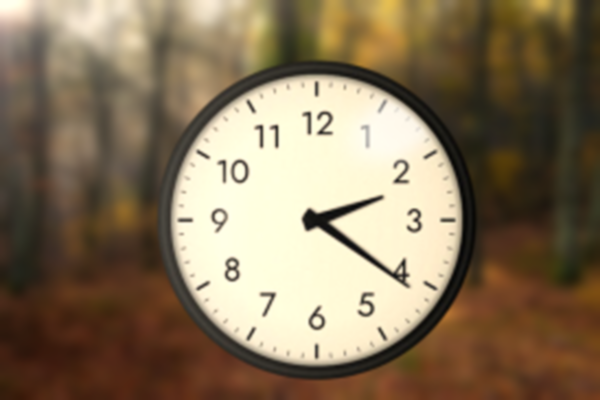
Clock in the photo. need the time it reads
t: 2:21
